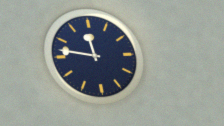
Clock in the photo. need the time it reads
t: 11:47
